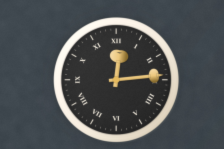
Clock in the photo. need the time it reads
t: 12:14
